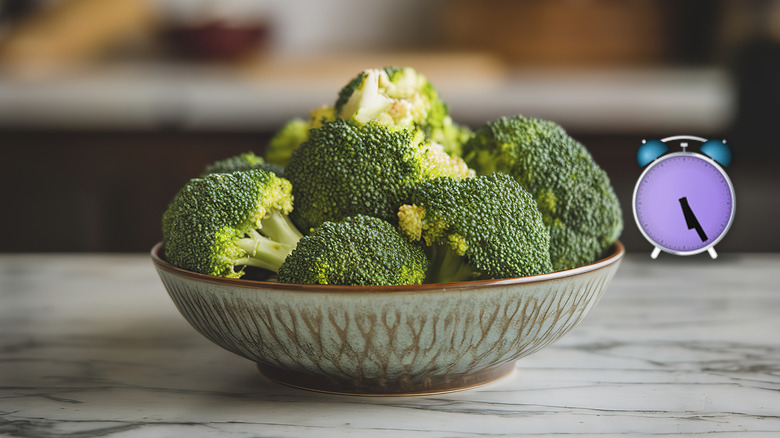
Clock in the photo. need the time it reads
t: 5:25
